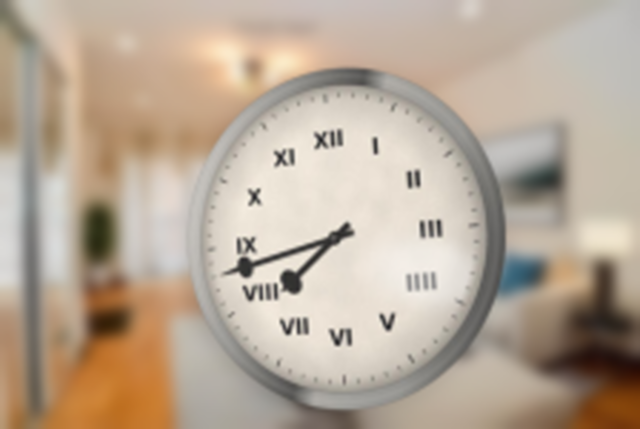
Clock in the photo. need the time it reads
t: 7:43
